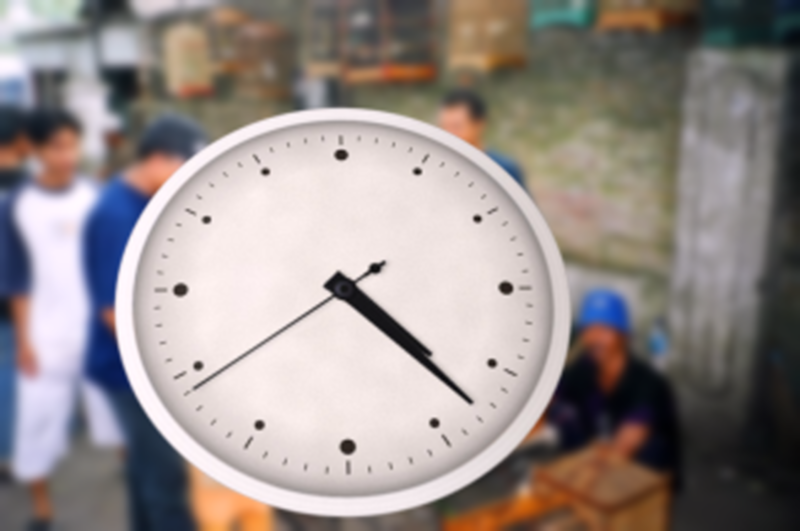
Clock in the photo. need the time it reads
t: 4:22:39
